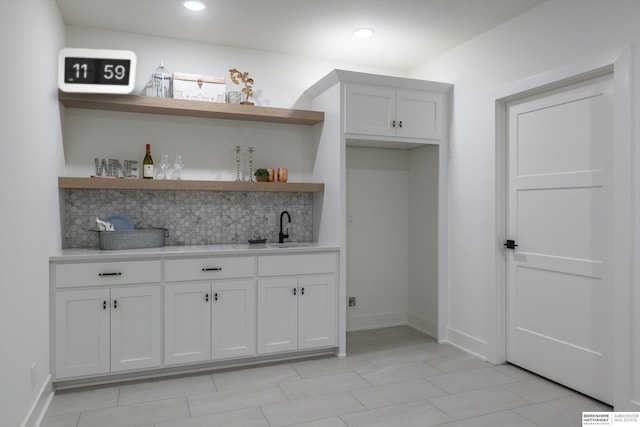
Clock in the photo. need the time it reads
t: 11:59
